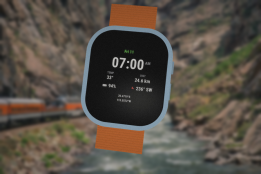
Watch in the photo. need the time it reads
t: 7:00
